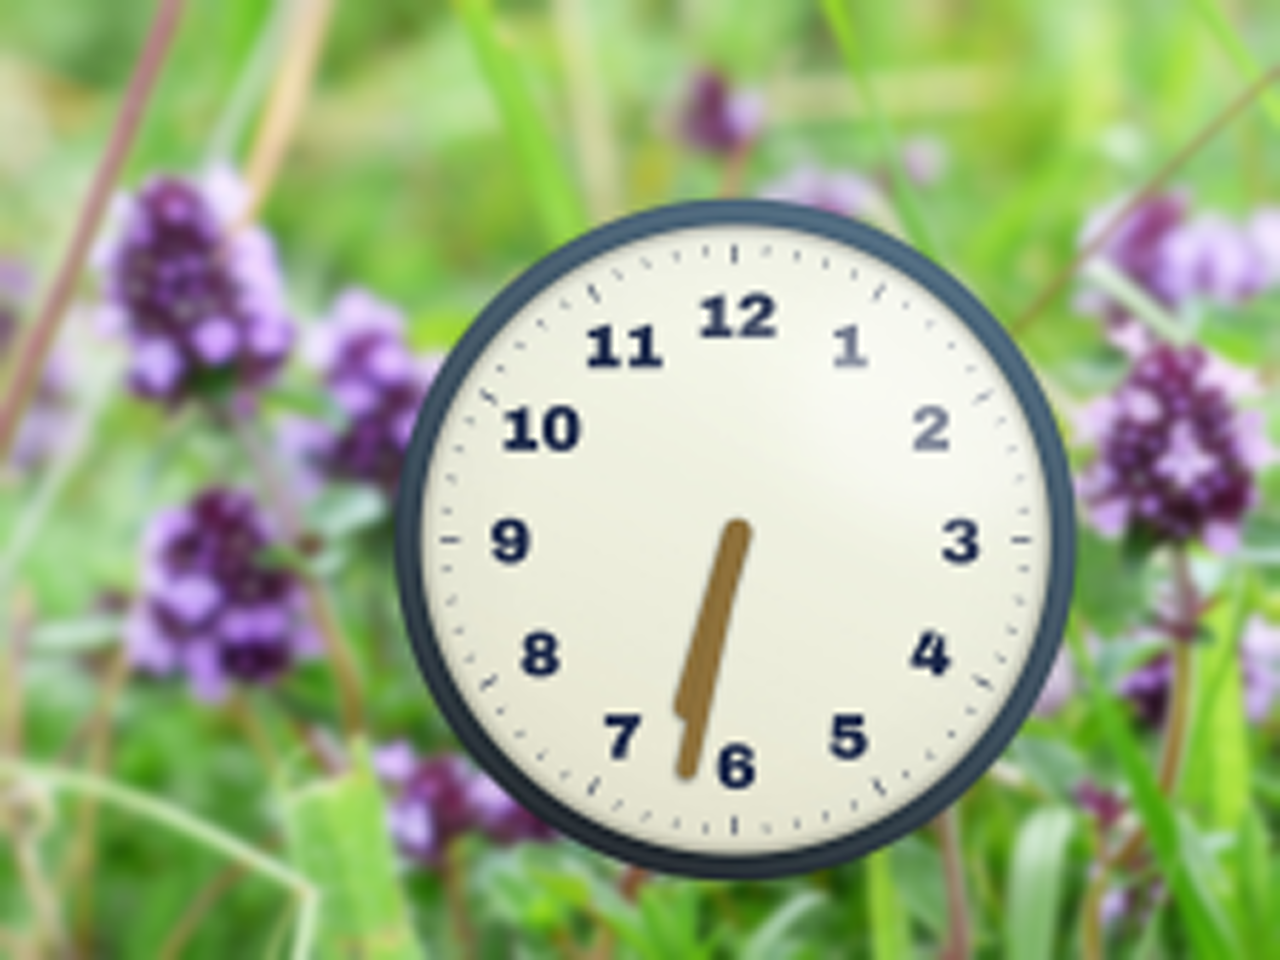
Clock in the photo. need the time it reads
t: 6:32
